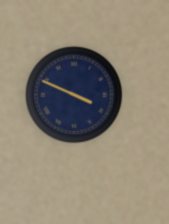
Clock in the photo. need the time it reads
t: 3:49
